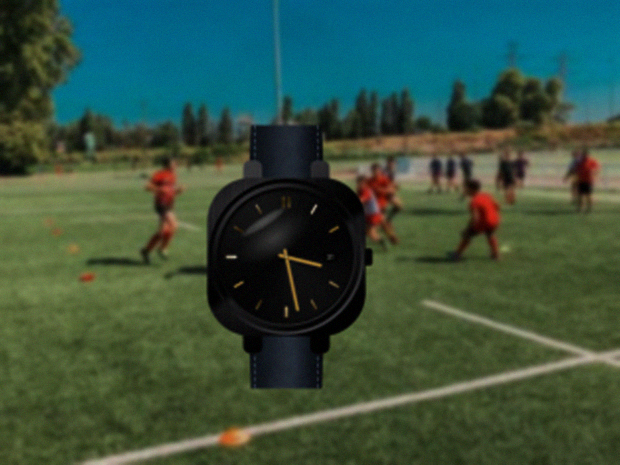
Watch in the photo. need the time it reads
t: 3:28
